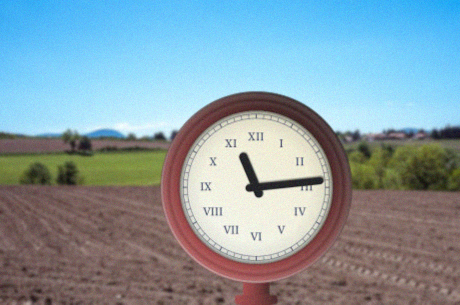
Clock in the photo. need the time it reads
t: 11:14
